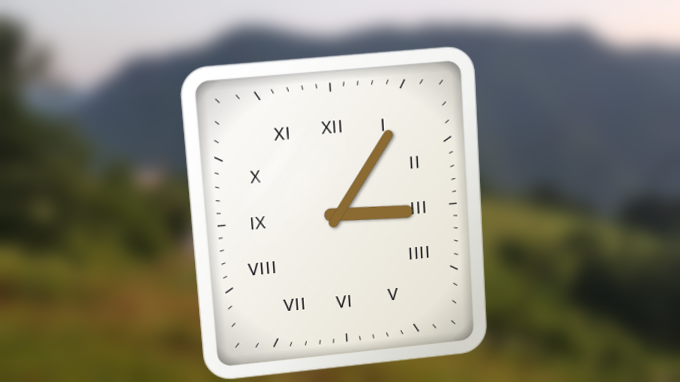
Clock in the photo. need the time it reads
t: 3:06
